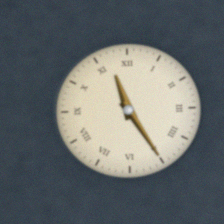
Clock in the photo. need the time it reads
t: 11:25
